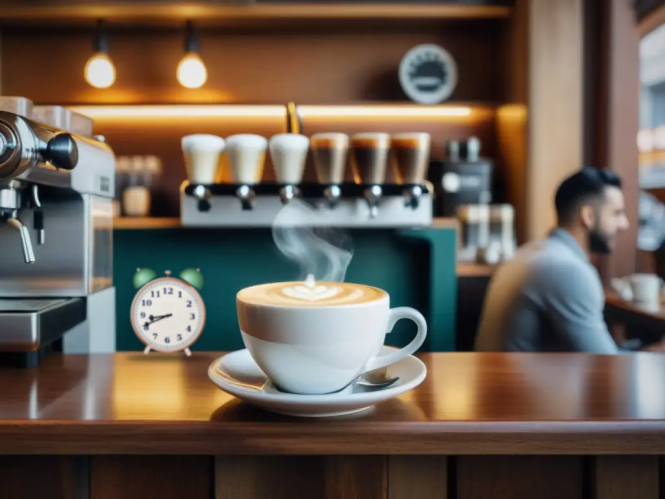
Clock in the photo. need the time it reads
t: 8:41
